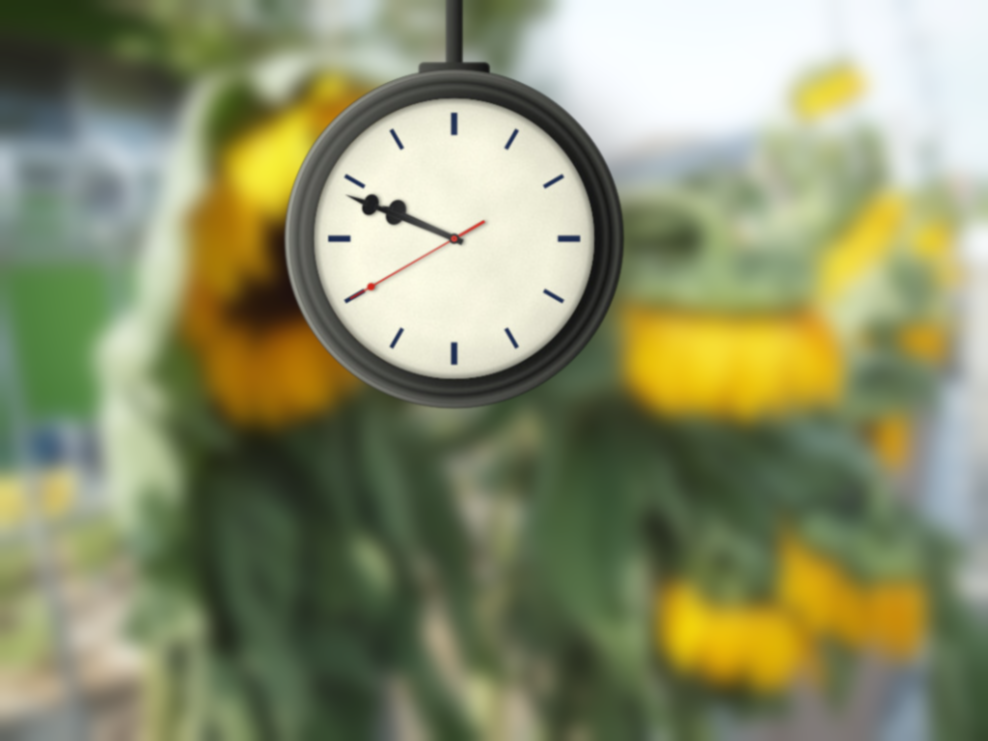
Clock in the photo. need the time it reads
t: 9:48:40
